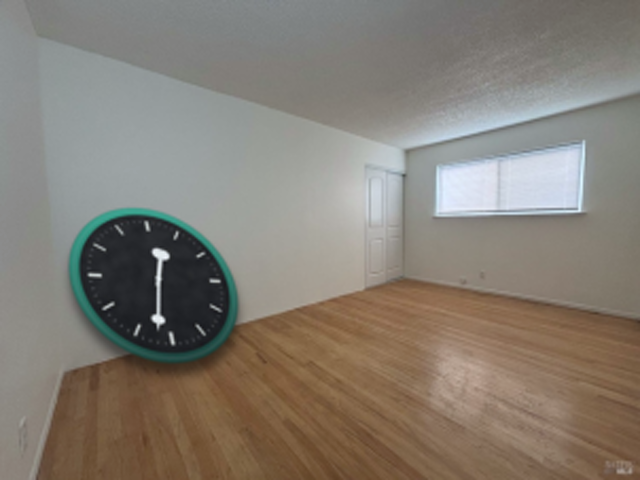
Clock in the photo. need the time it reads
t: 12:32
